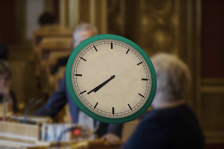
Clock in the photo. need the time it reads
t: 7:39
